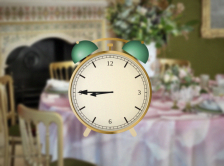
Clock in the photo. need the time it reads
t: 8:45
